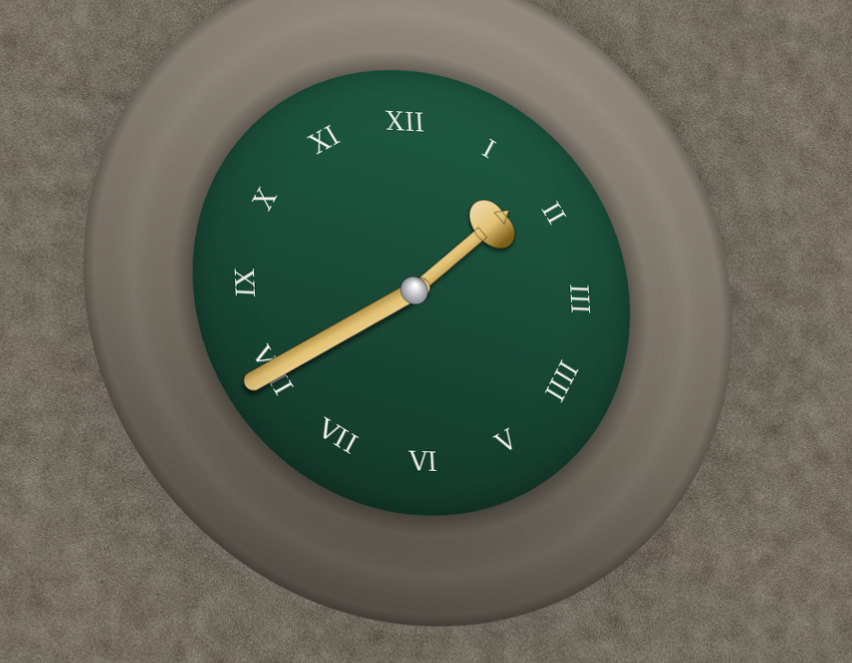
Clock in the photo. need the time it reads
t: 1:40
